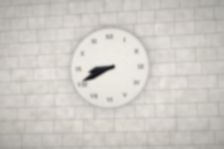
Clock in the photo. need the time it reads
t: 8:41
